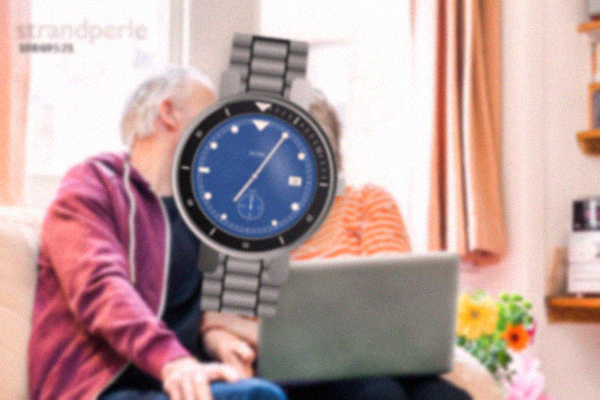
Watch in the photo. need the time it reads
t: 7:05
